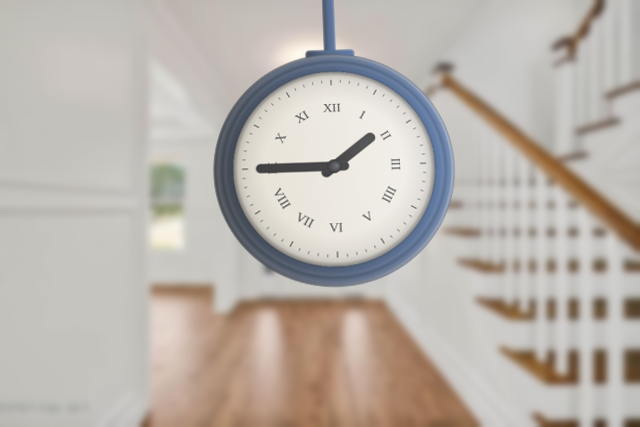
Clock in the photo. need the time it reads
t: 1:45
